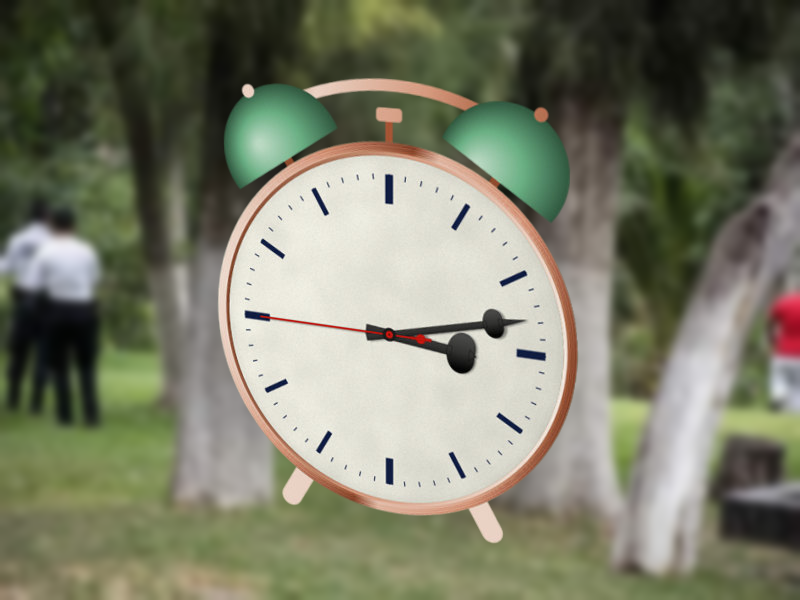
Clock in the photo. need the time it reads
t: 3:12:45
